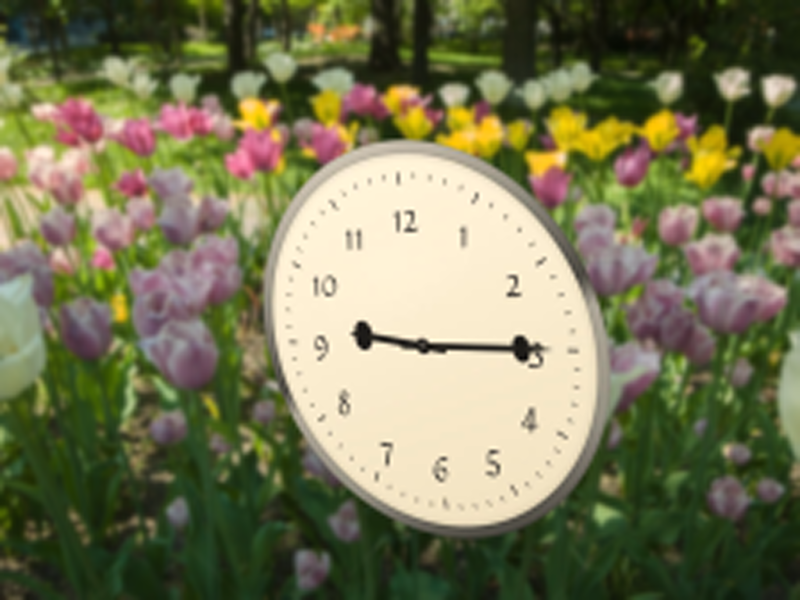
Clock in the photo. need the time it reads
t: 9:15
